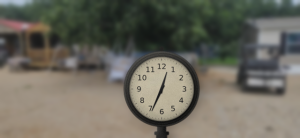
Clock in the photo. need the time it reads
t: 12:34
